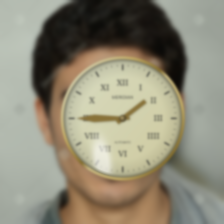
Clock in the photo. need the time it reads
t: 1:45
